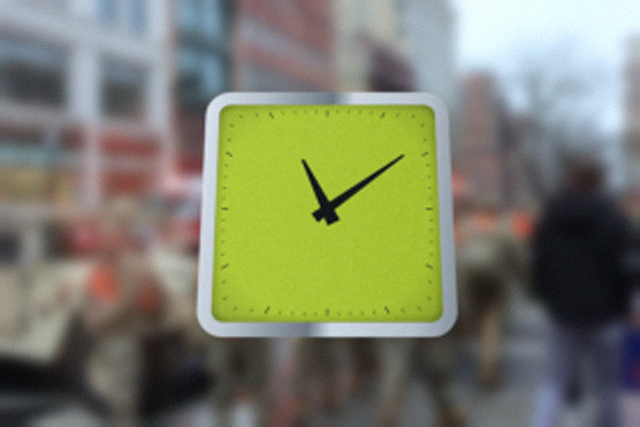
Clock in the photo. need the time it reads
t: 11:09
